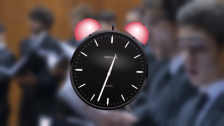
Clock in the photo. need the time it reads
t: 12:33
